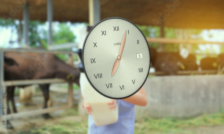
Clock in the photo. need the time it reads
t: 7:04
